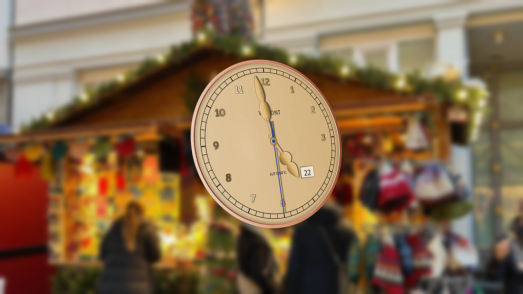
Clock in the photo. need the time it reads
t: 4:58:30
